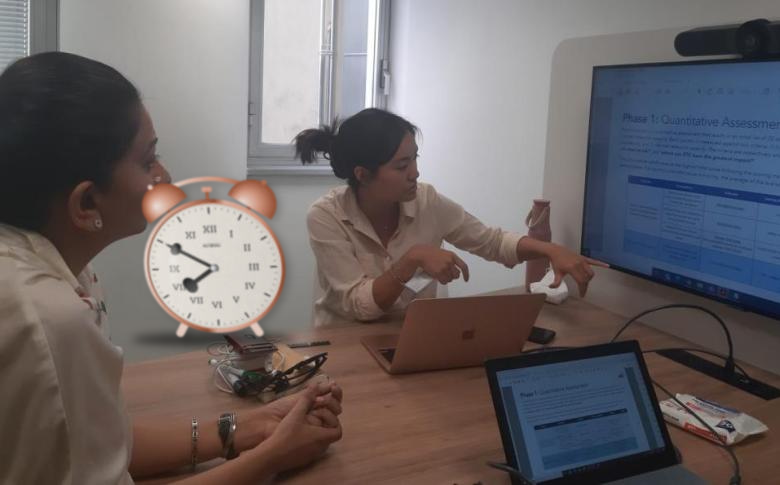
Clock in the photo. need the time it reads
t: 7:50
